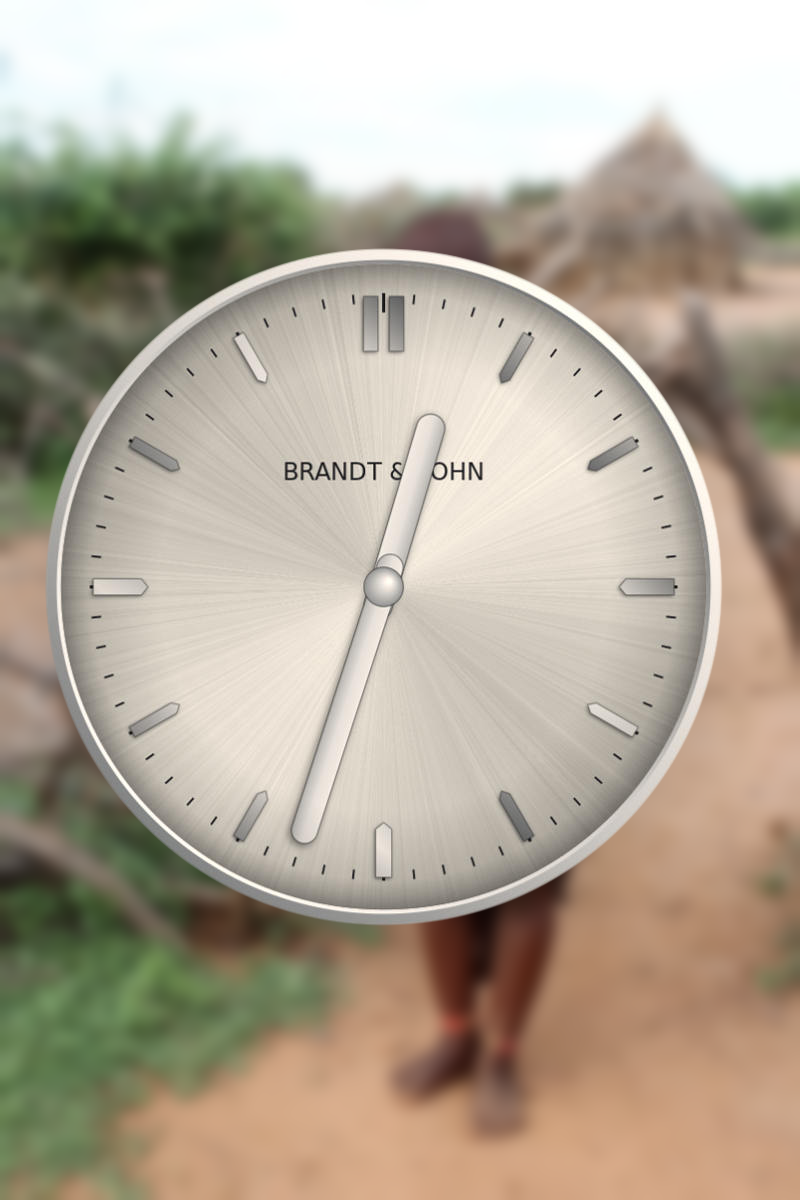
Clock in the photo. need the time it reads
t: 12:33
